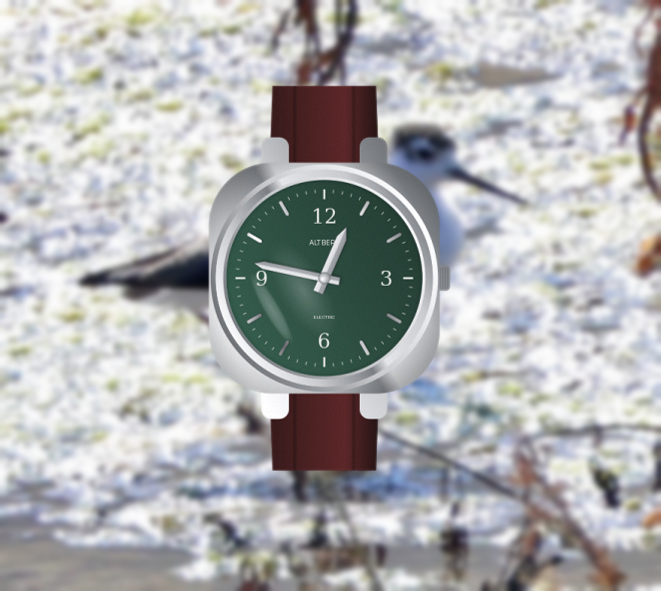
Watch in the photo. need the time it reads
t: 12:47
